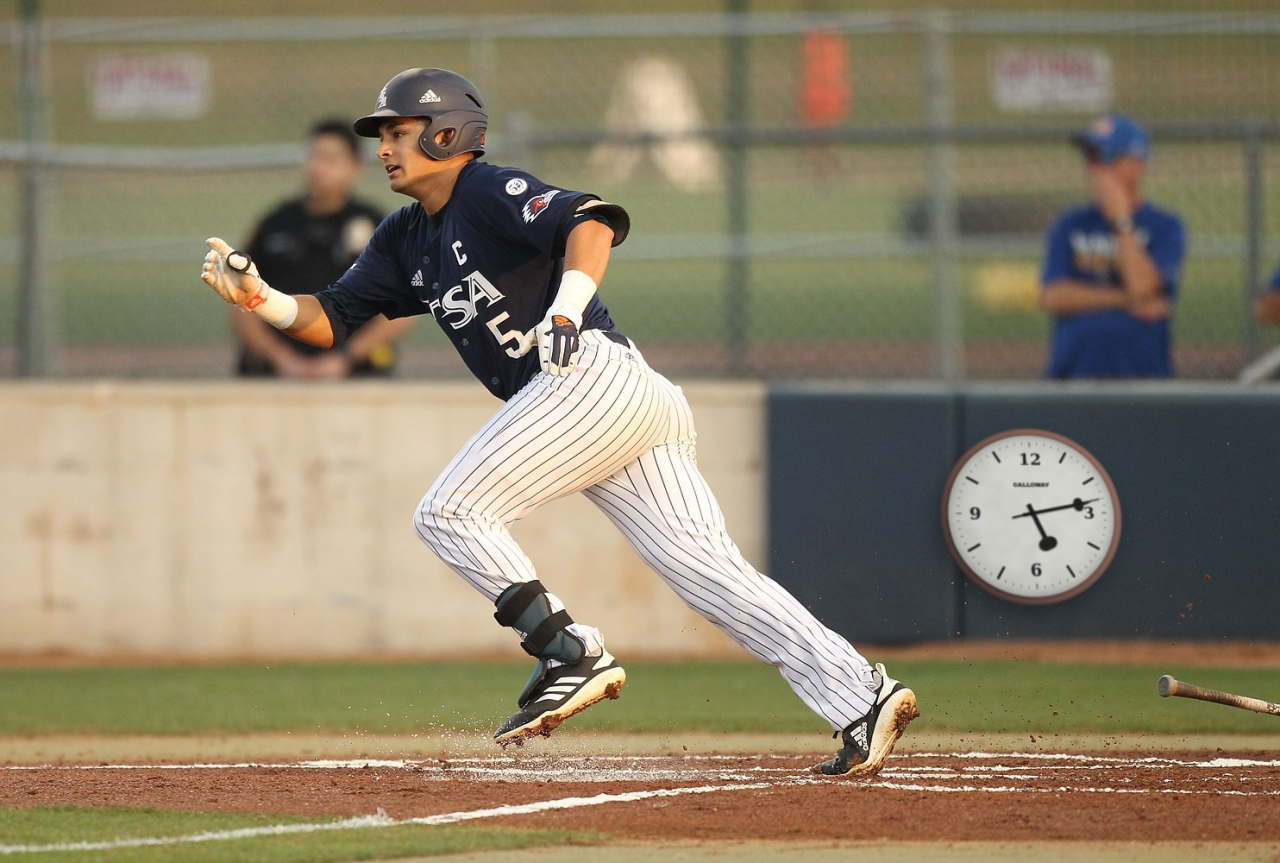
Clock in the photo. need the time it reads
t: 5:13:13
